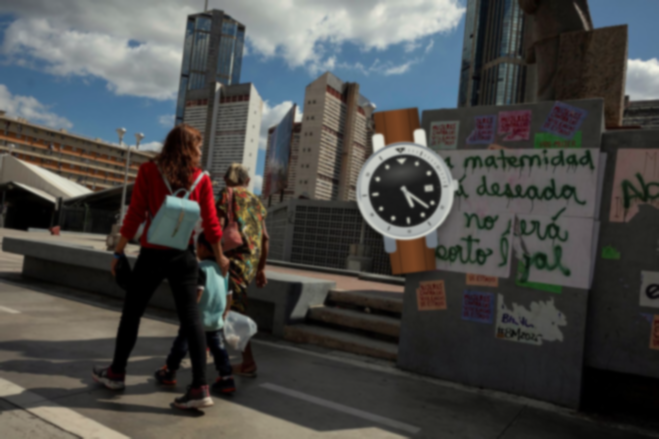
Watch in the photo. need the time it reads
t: 5:22
